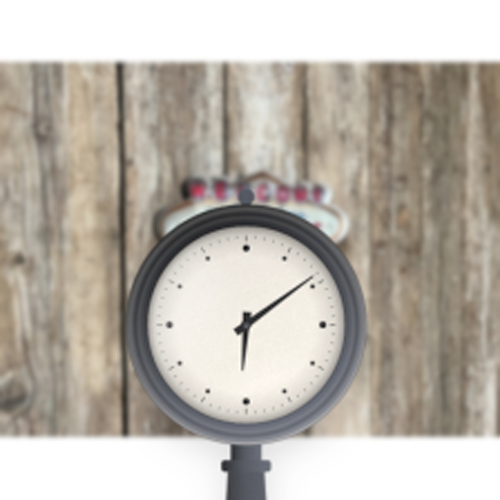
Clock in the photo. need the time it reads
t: 6:09
